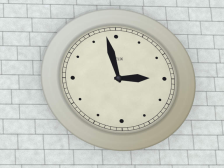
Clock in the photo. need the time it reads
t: 2:58
